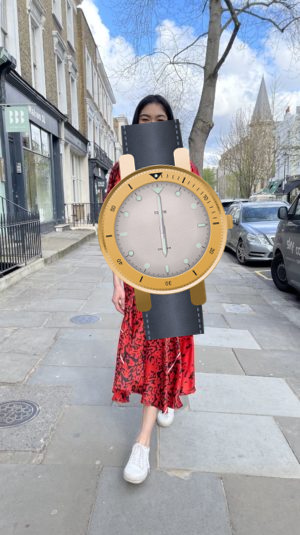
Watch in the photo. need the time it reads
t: 6:00
